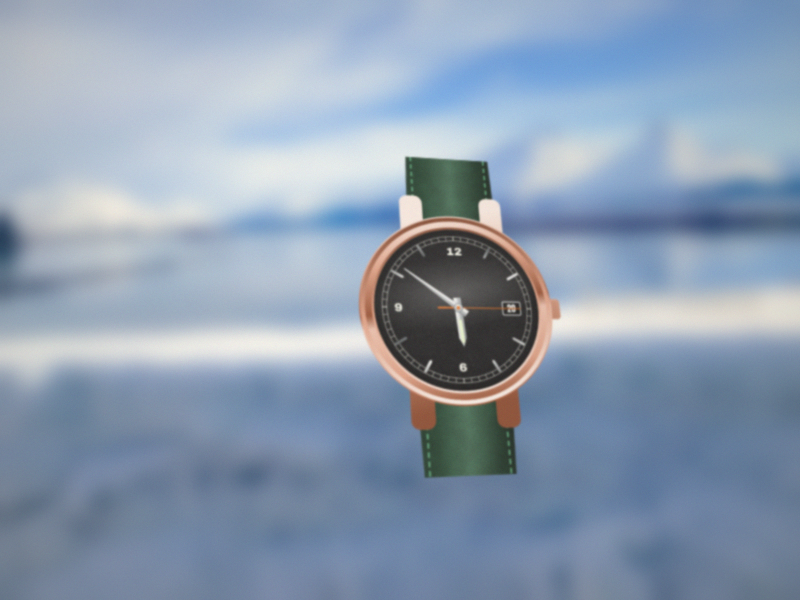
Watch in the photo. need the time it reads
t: 5:51:15
